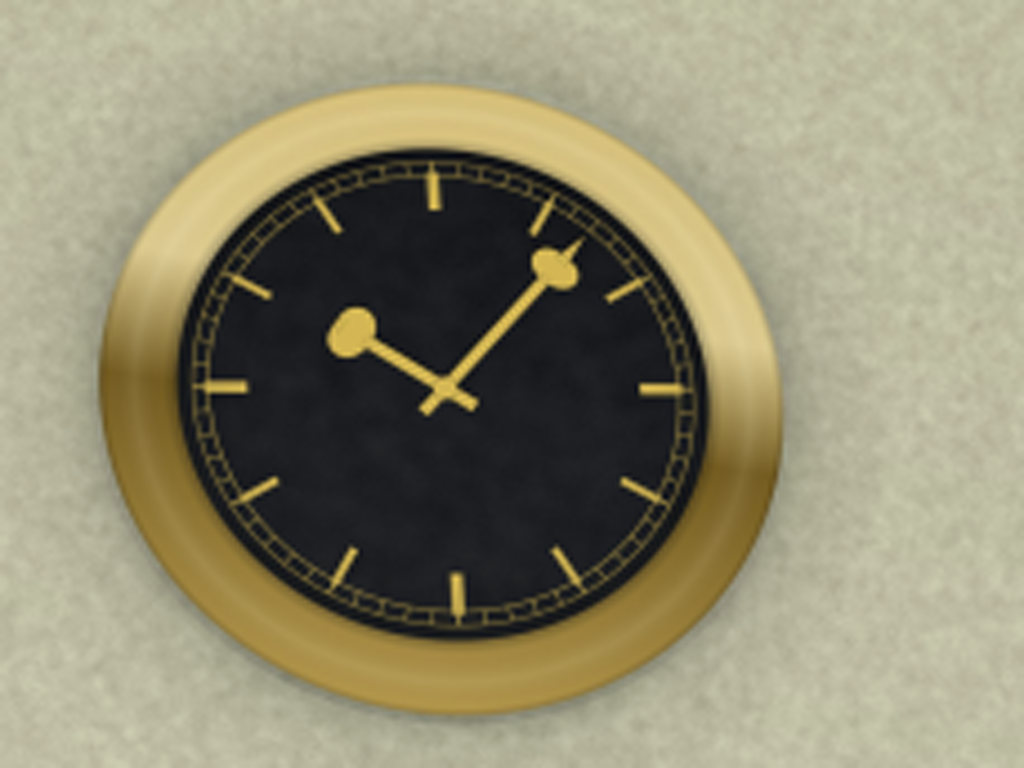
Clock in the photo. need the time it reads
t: 10:07
